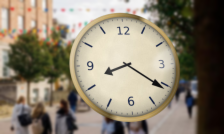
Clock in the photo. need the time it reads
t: 8:21
